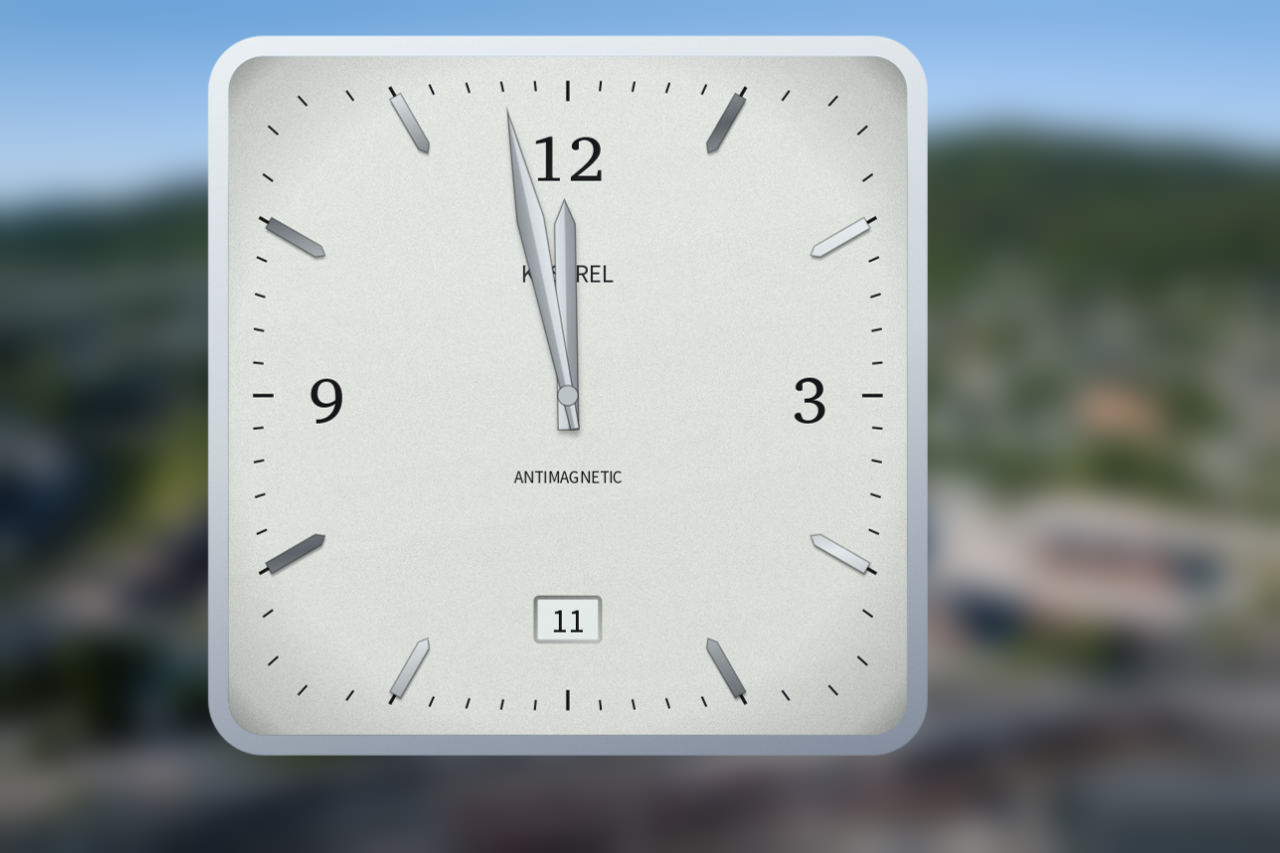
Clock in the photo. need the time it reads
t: 11:58
